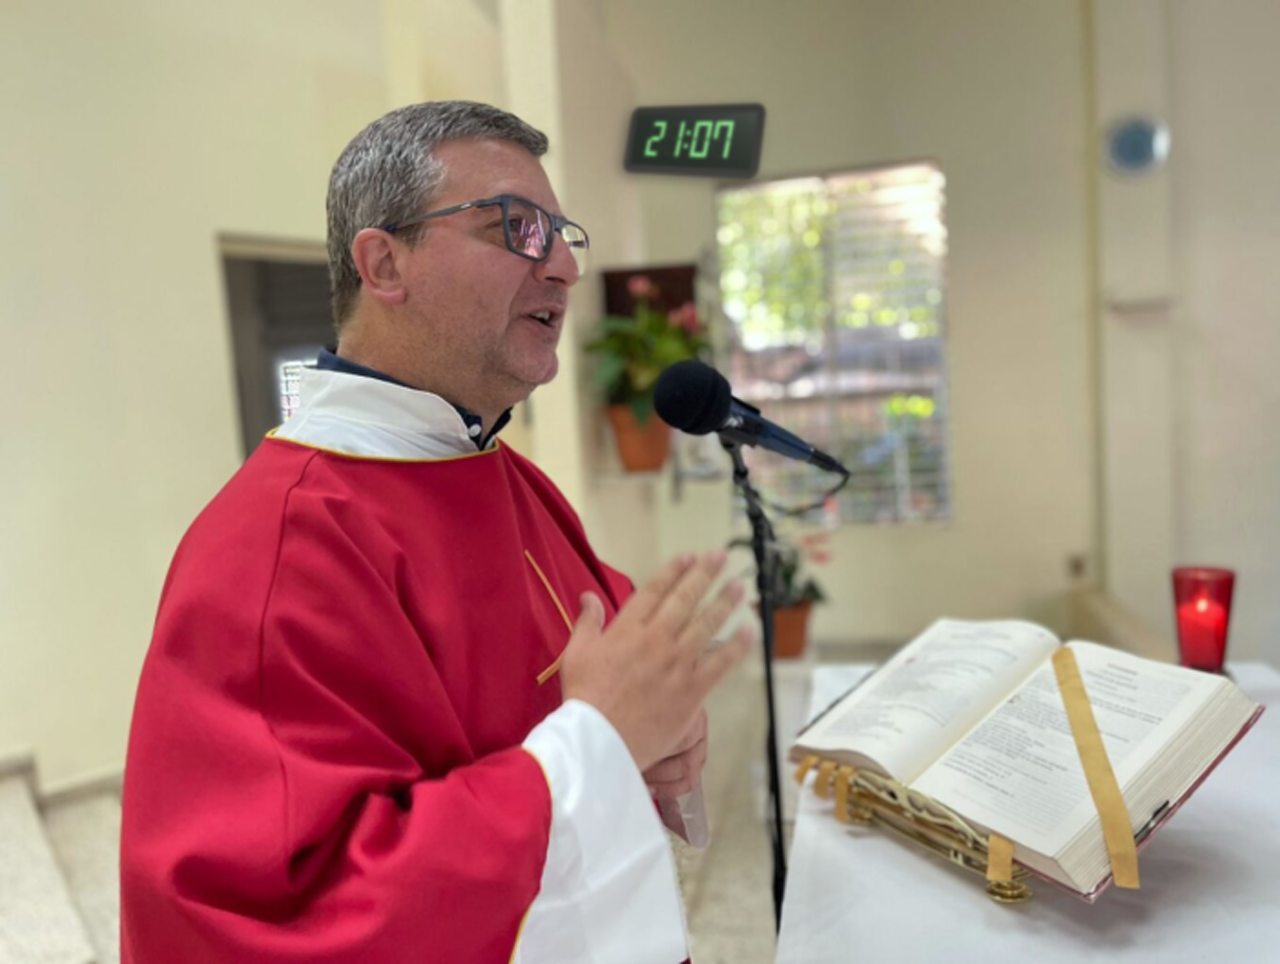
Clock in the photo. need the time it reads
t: 21:07
